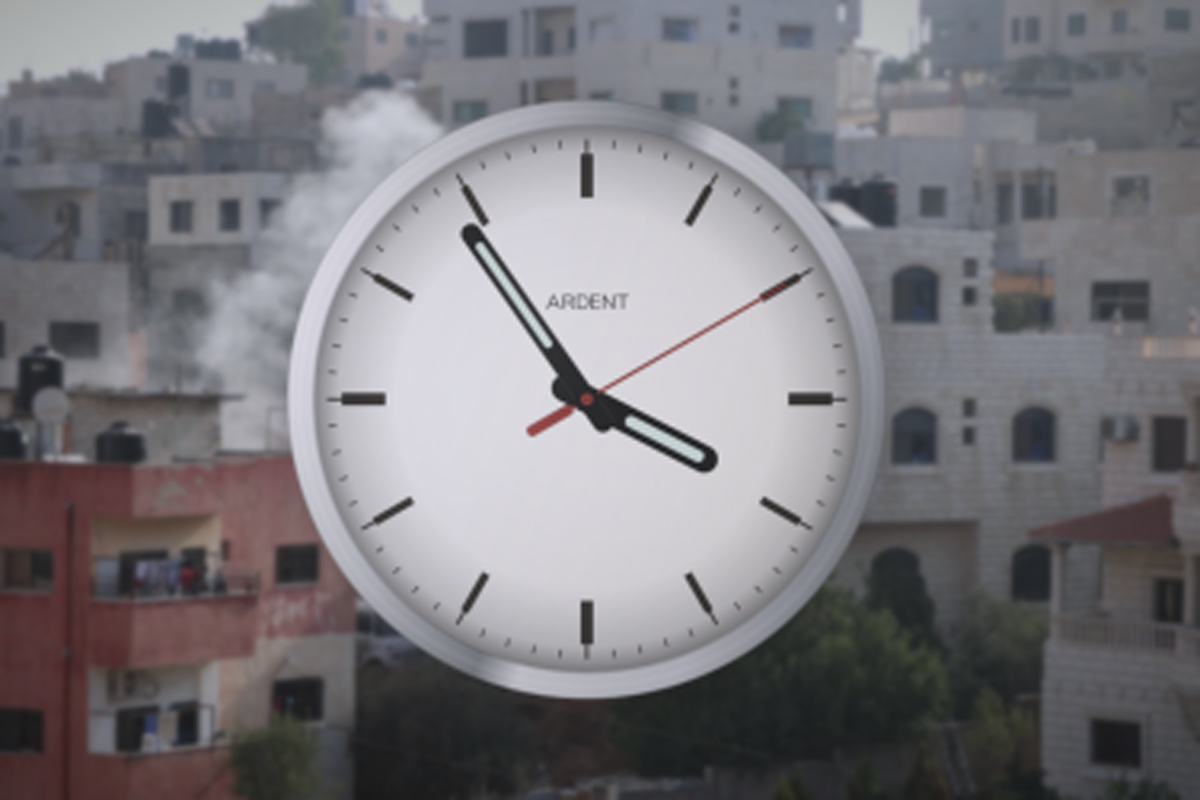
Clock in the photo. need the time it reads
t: 3:54:10
